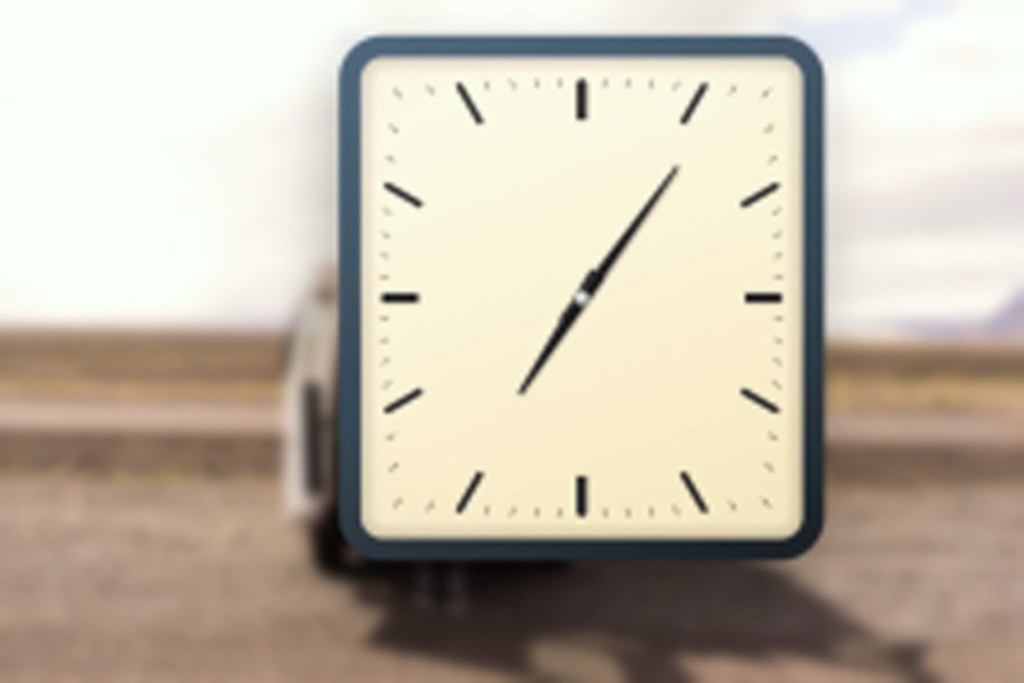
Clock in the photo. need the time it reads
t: 7:06
